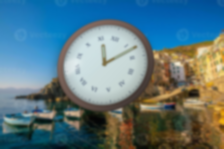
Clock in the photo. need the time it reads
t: 11:07
